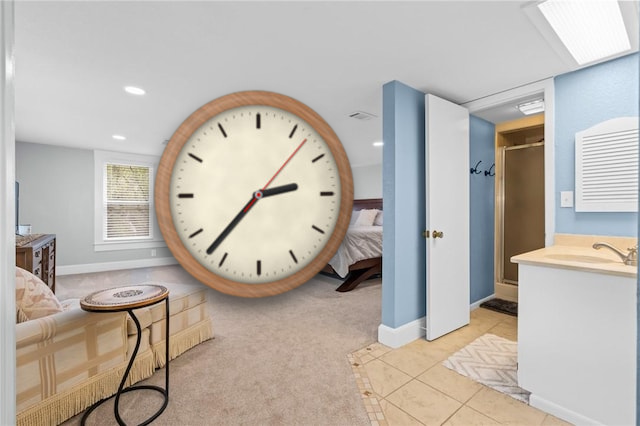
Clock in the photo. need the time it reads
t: 2:37:07
